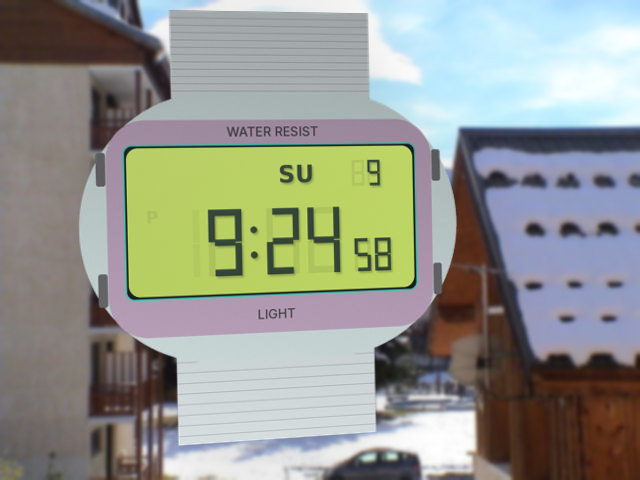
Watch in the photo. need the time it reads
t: 9:24:58
